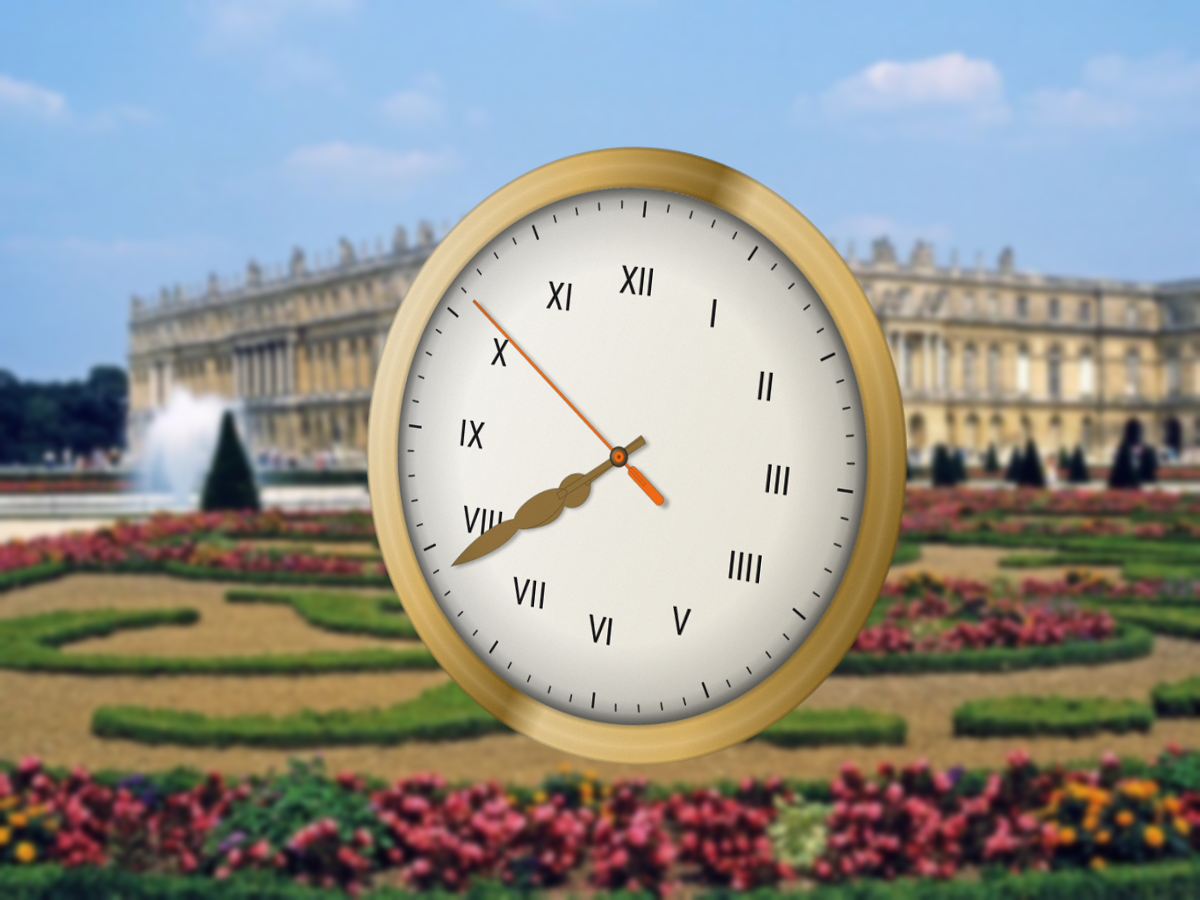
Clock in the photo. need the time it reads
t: 7:38:51
